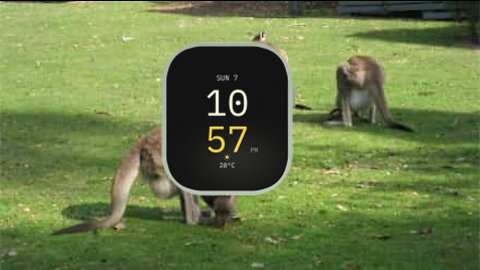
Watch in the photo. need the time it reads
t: 10:57
